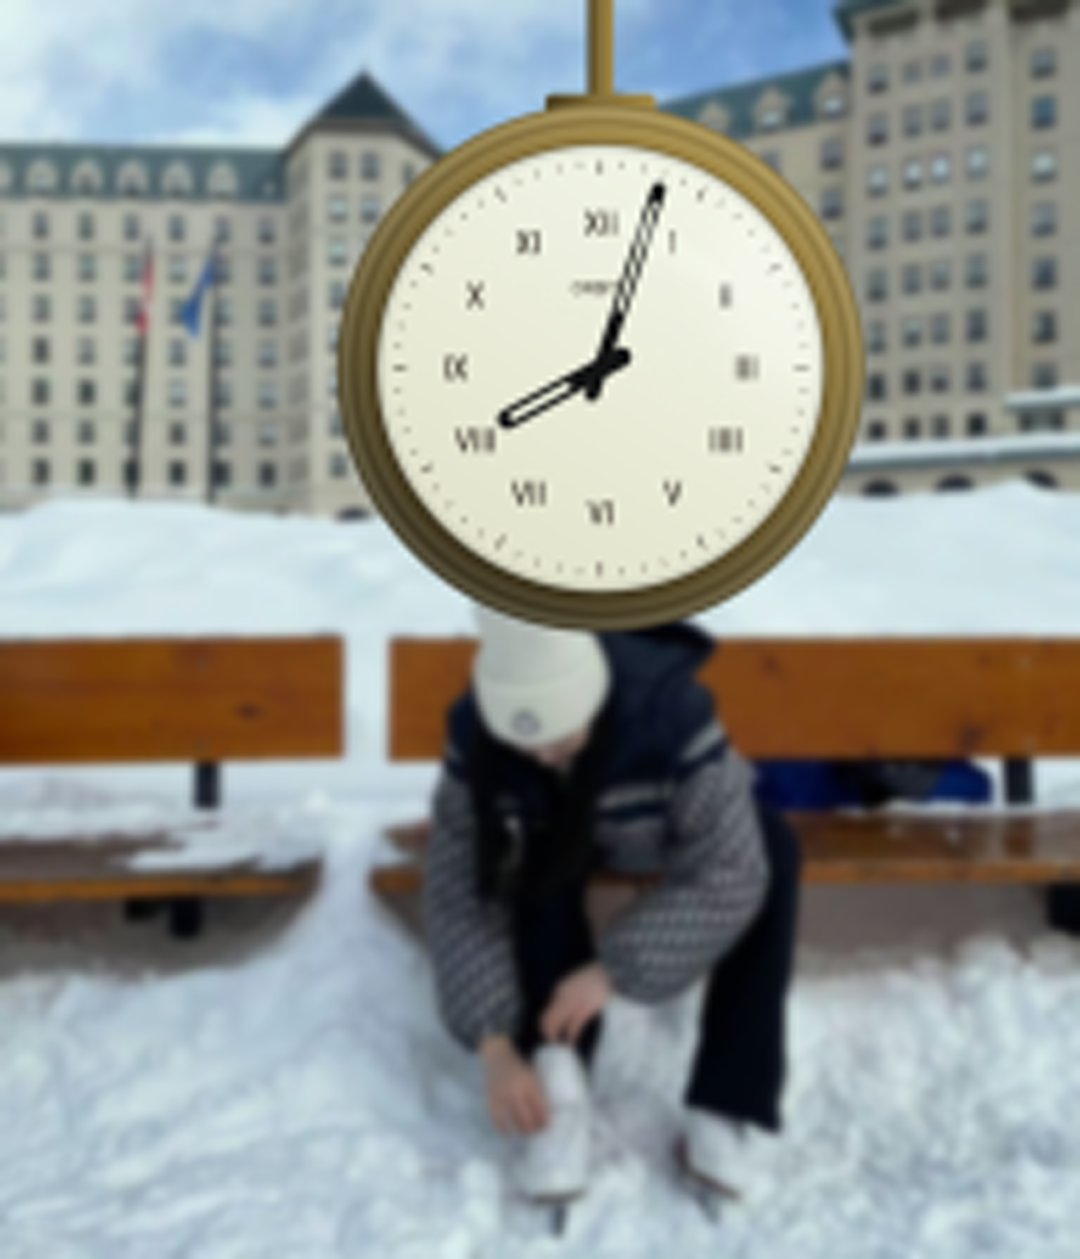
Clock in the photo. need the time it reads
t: 8:03
